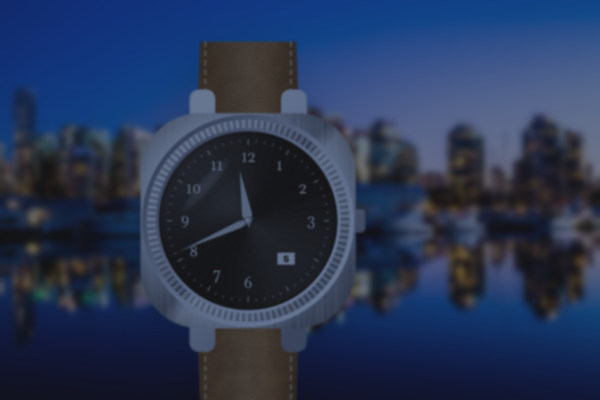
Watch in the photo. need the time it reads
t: 11:41
